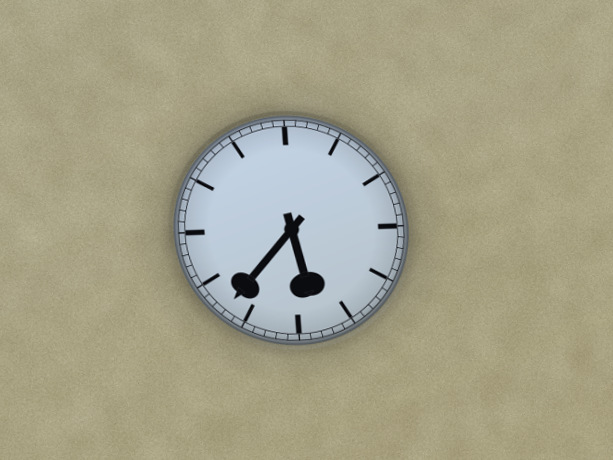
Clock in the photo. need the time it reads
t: 5:37
